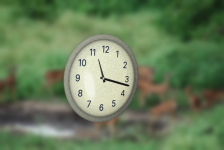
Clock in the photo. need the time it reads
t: 11:17
